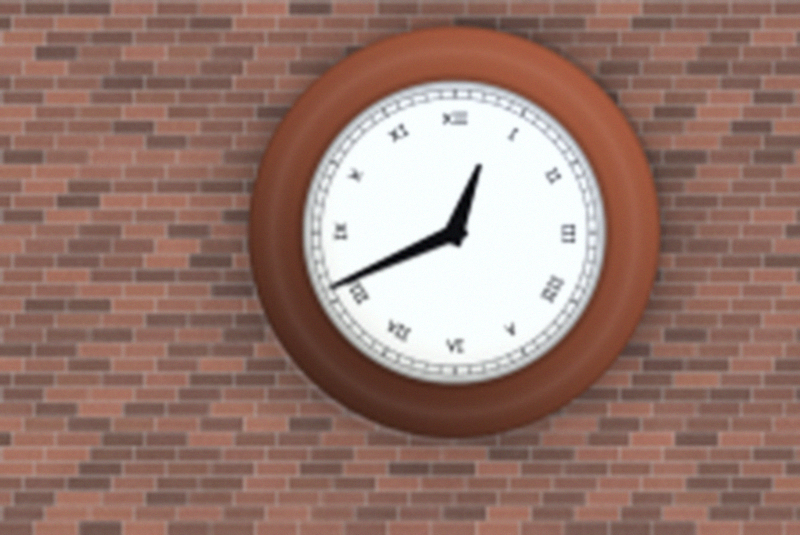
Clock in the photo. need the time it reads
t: 12:41
